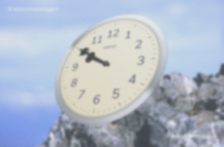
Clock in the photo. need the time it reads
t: 9:50
